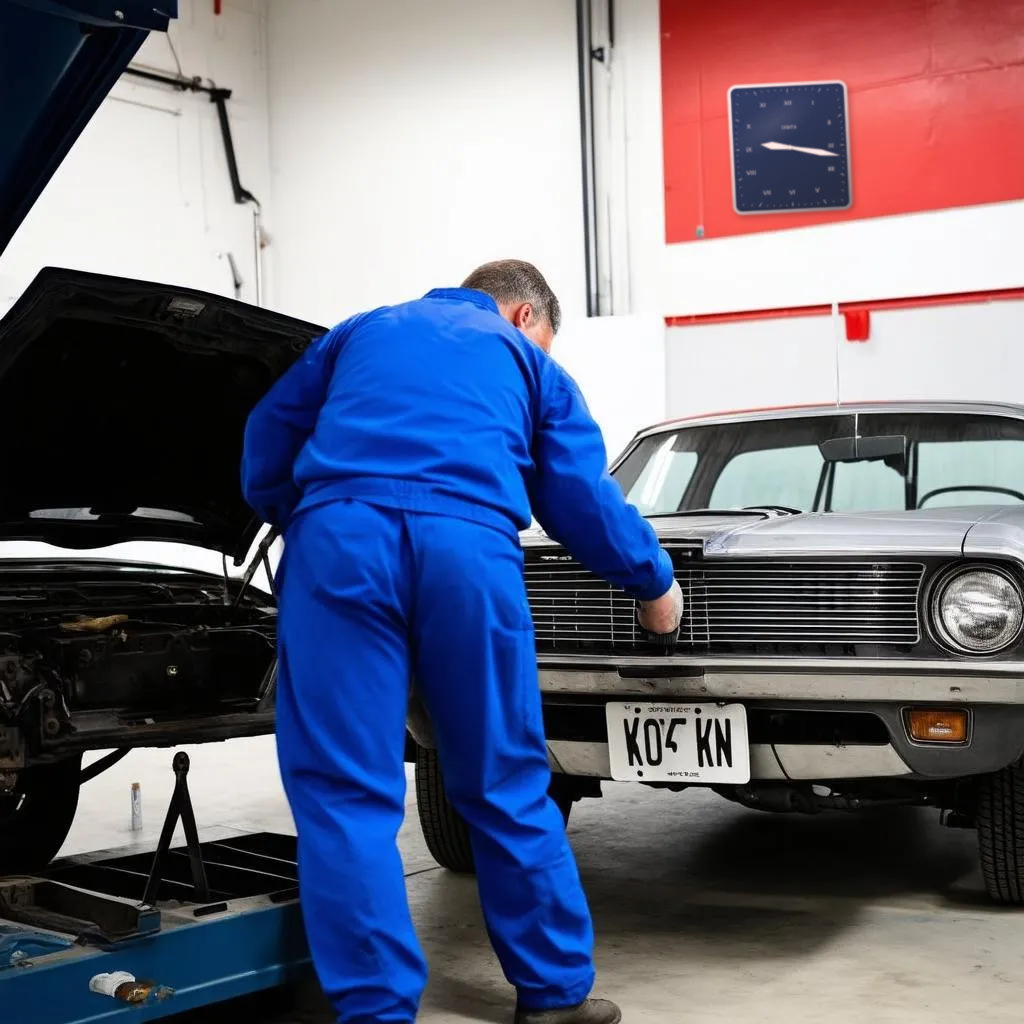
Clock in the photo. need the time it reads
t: 9:17
